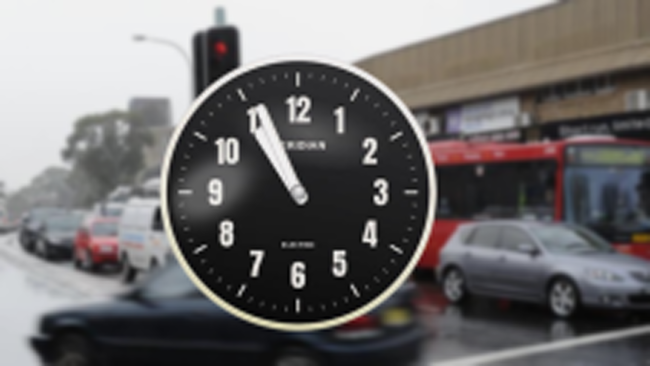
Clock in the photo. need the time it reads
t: 10:56
